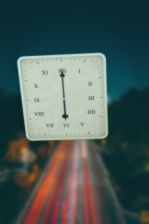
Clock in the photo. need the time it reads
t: 6:00
